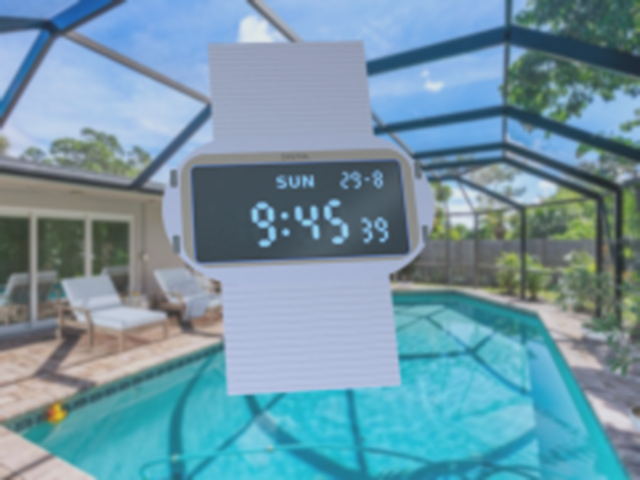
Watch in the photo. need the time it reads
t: 9:45:39
